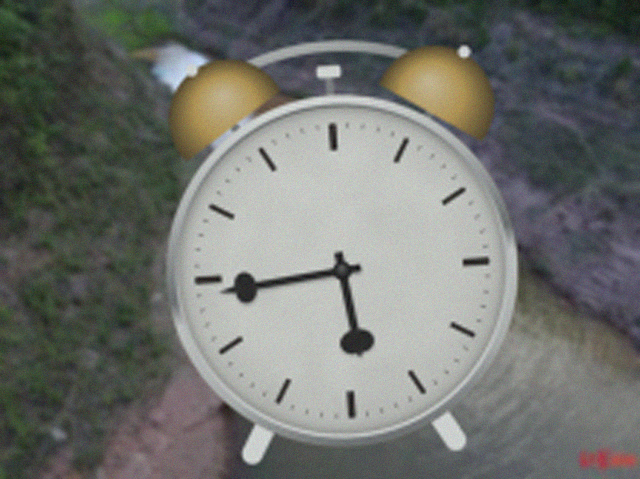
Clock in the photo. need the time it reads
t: 5:44
